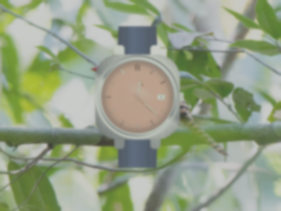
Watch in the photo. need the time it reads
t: 12:22
